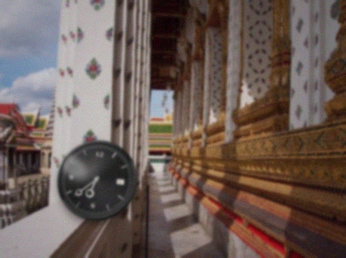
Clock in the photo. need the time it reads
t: 6:38
